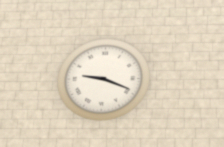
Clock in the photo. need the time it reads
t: 9:19
